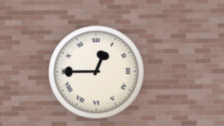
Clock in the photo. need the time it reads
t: 12:45
